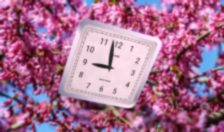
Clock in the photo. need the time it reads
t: 8:58
